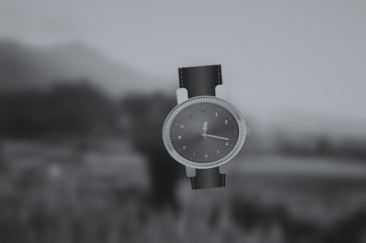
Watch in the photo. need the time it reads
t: 12:18
